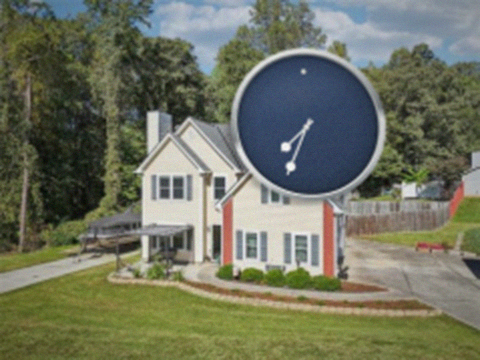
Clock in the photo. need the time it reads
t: 7:34
